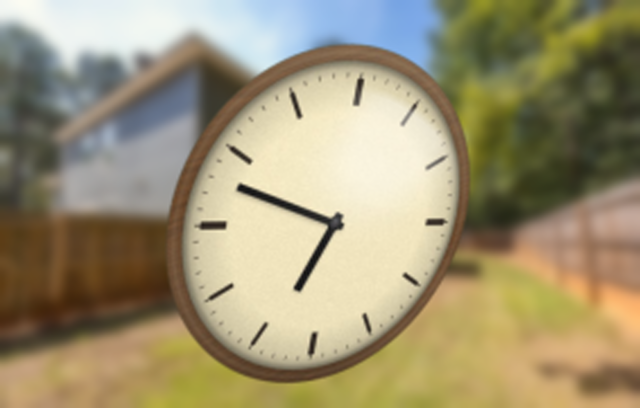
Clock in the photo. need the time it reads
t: 6:48
